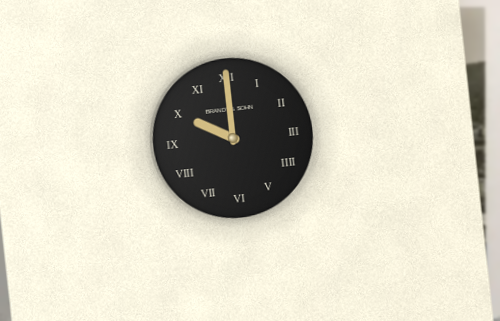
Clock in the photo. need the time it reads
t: 10:00
